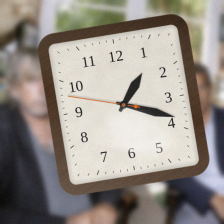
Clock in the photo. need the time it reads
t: 1:18:48
